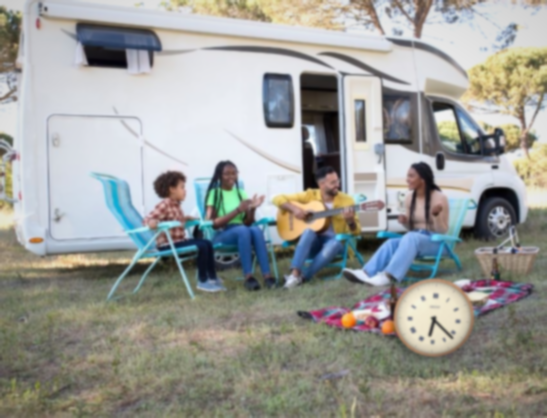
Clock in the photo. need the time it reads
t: 6:22
